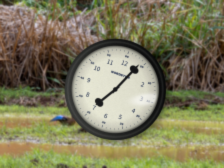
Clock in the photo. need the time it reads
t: 7:04
